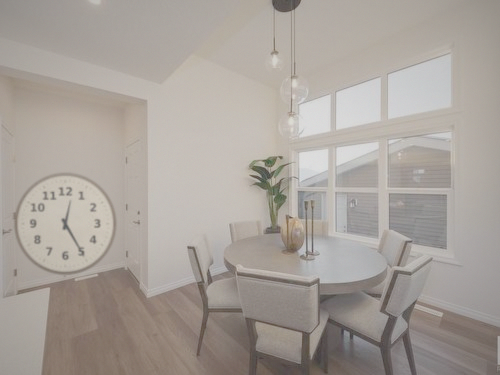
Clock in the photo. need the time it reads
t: 12:25
